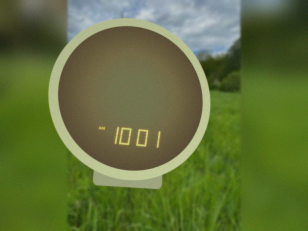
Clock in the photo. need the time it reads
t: 10:01
